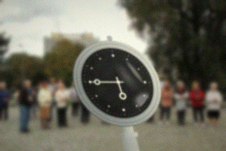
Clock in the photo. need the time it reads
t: 5:45
